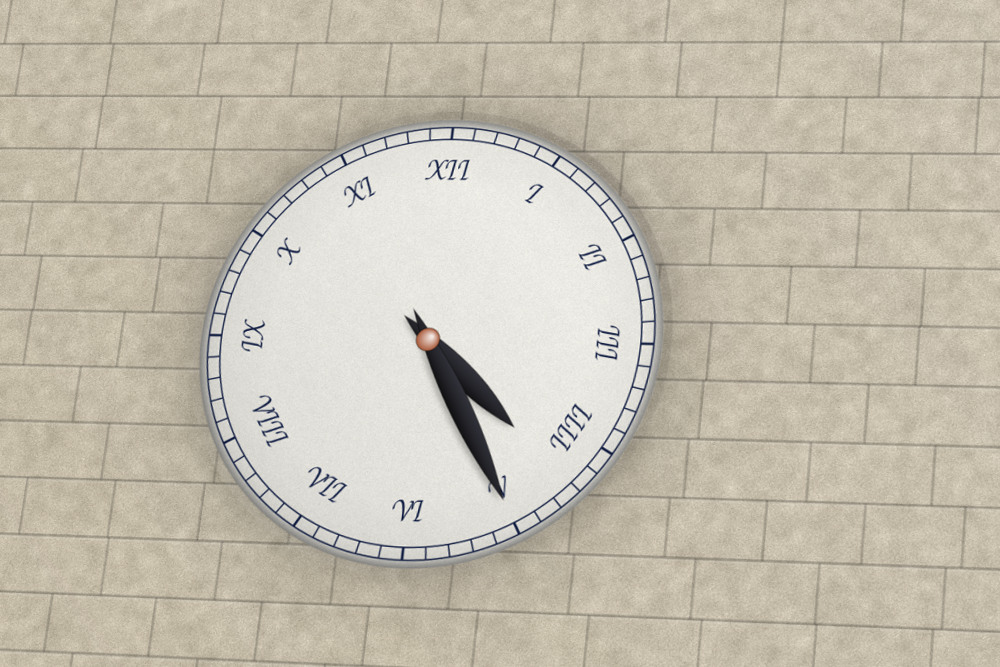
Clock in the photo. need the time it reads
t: 4:25
